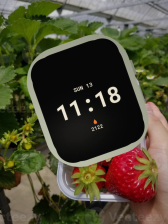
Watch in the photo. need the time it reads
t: 11:18
